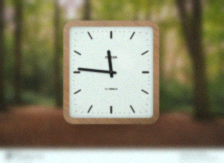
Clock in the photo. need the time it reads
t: 11:46
